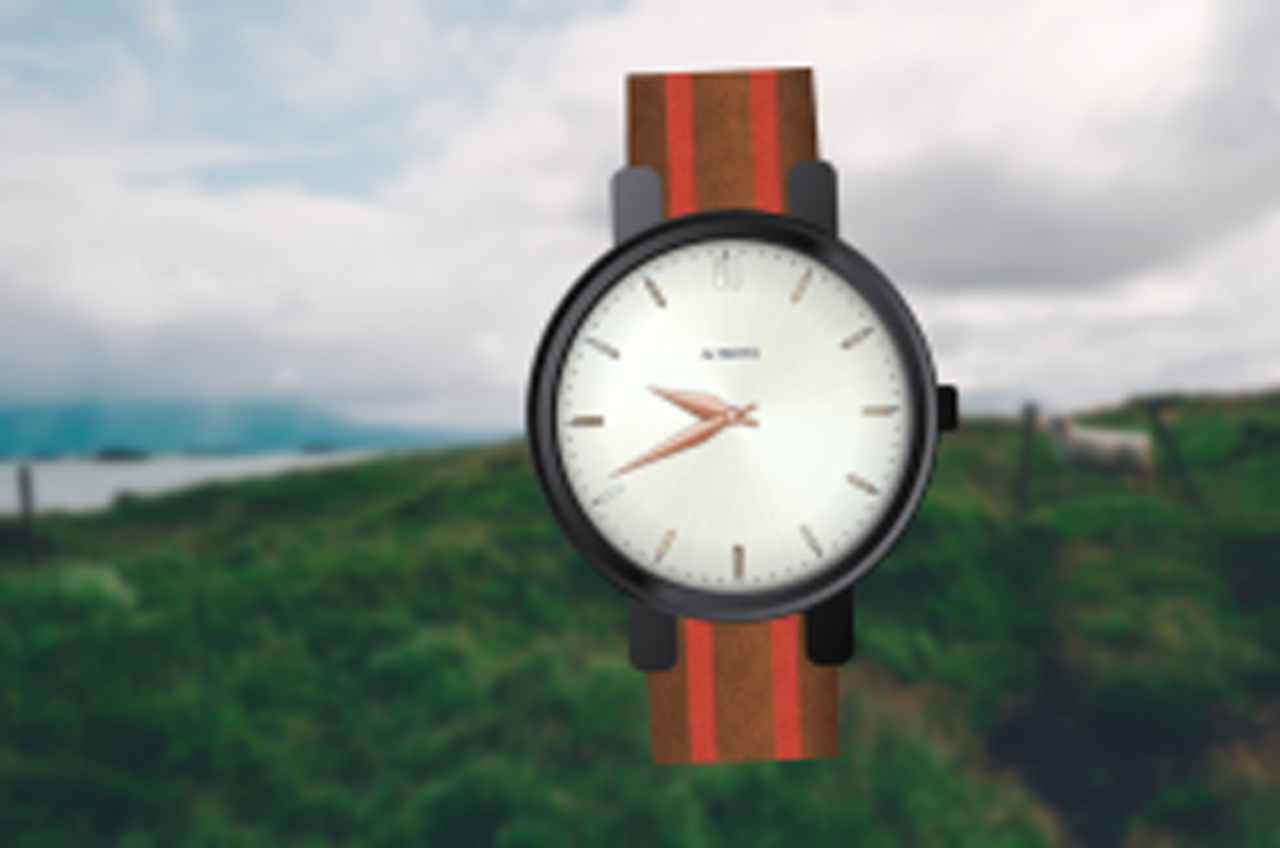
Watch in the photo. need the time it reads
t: 9:41
